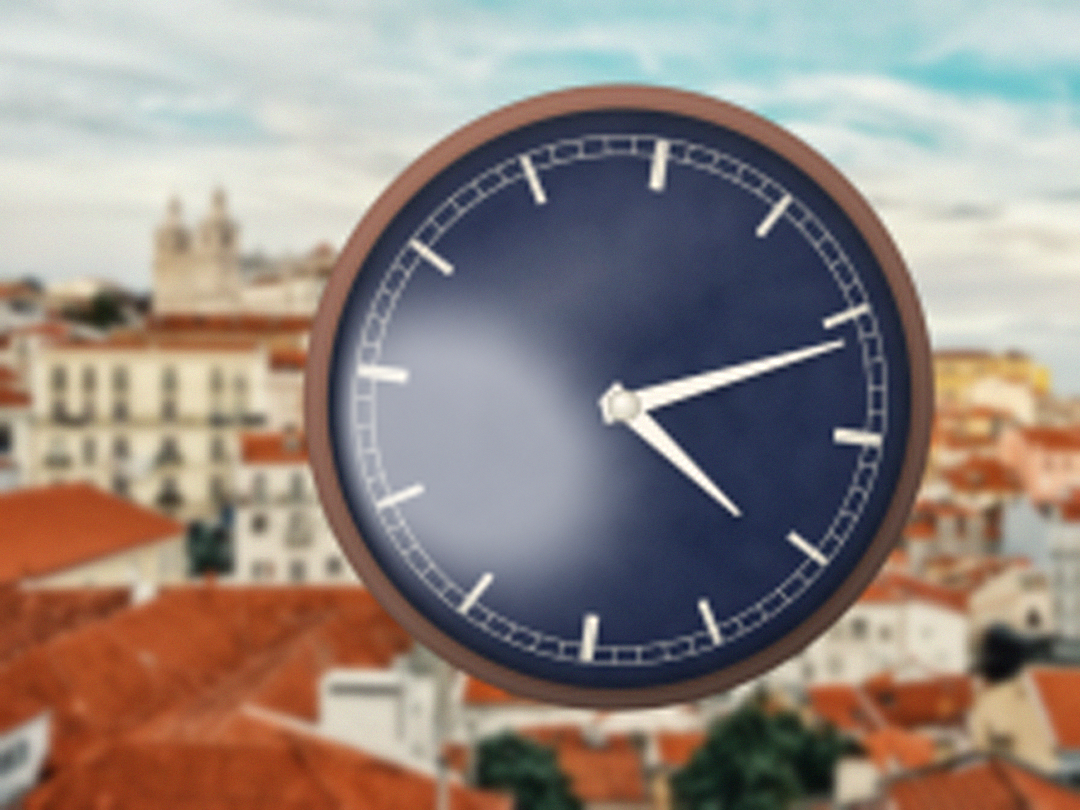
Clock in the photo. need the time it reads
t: 4:11
